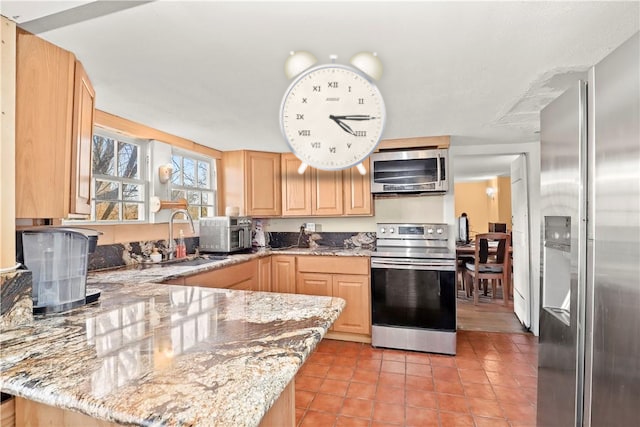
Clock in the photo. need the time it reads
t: 4:15
